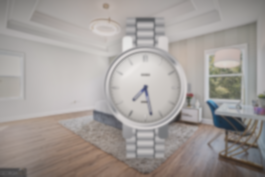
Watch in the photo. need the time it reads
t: 7:28
